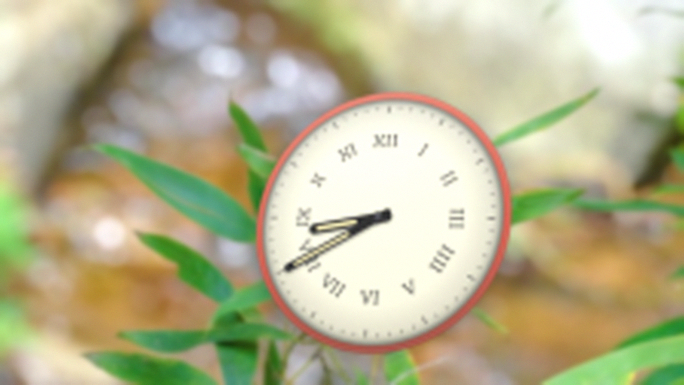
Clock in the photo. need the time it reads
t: 8:40
